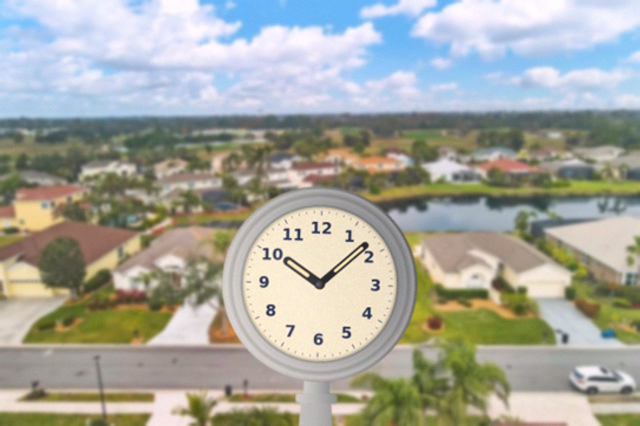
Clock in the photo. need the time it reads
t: 10:08
